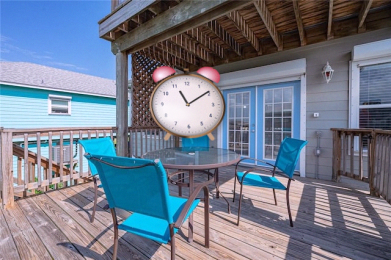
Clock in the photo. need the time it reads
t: 11:09
